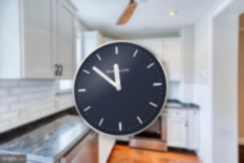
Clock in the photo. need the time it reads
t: 11:52
